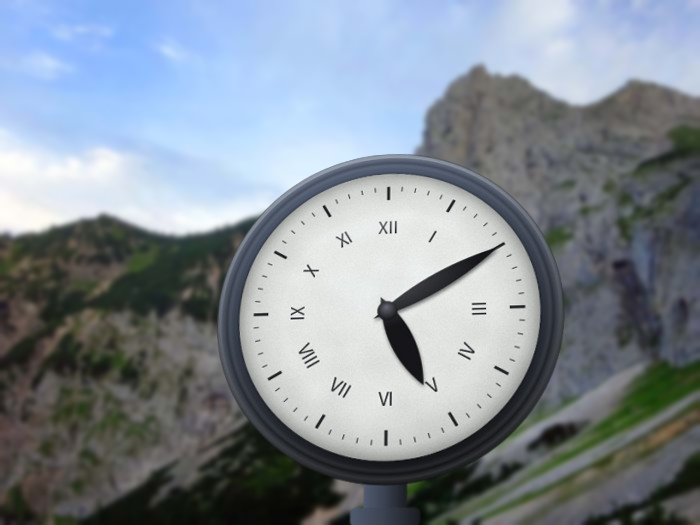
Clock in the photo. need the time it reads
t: 5:10
